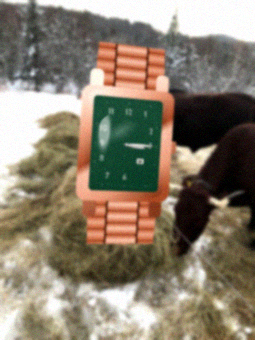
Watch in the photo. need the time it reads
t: 3:15
